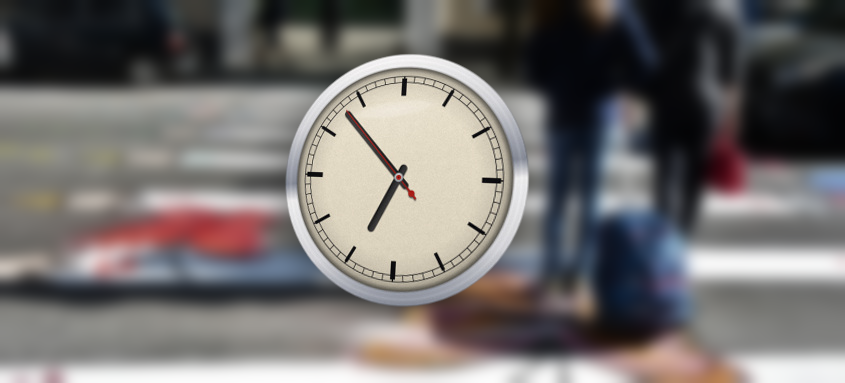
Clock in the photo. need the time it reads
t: 6:52:53
